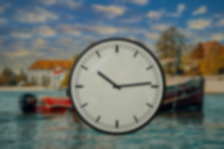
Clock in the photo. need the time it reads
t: 10:14
